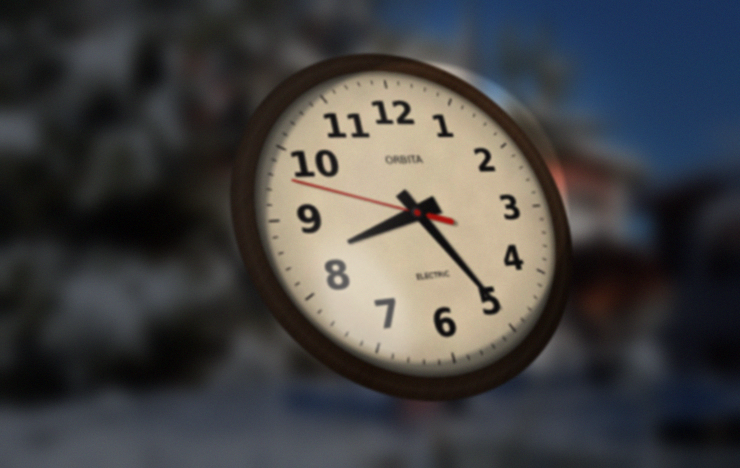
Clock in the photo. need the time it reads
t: 8:24:48
